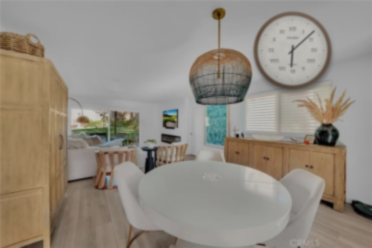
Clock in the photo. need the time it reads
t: 6:08
